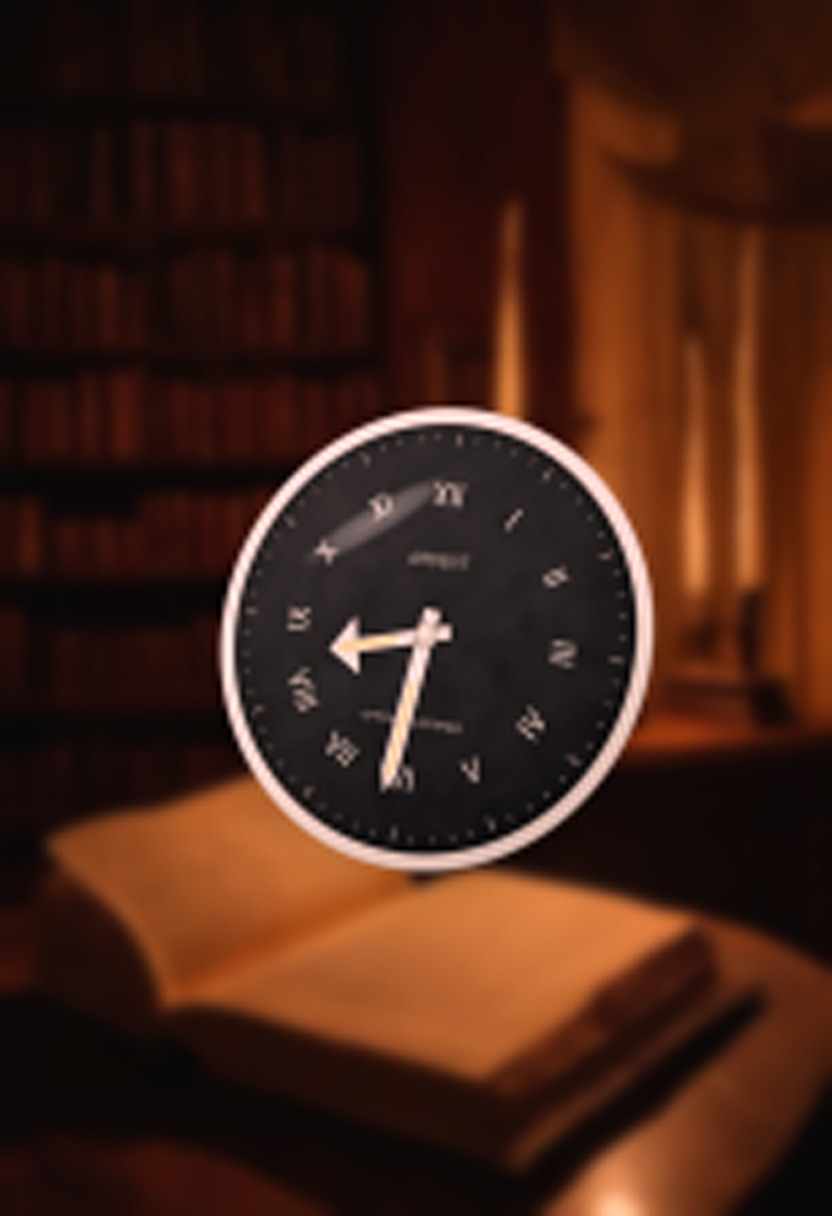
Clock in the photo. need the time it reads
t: 8:31
